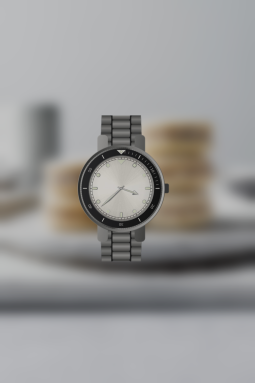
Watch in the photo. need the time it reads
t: 3:38
